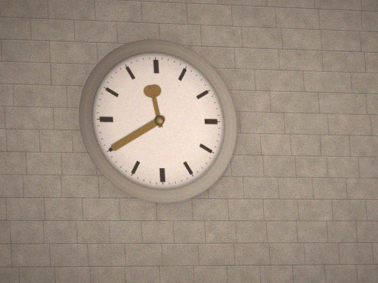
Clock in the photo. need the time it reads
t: 11:40
